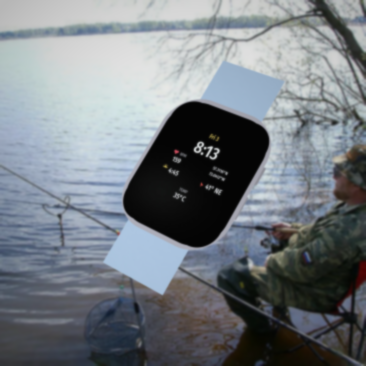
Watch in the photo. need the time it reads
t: 8:13
